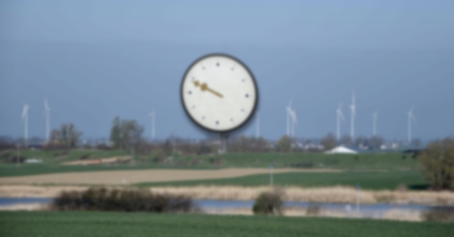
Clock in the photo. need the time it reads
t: 9:49
